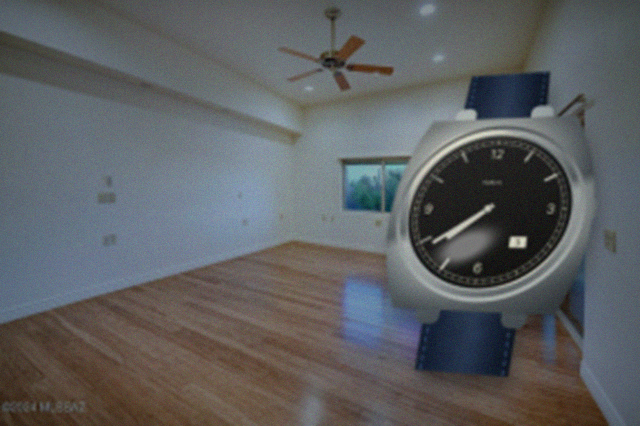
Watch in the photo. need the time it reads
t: 7:39
